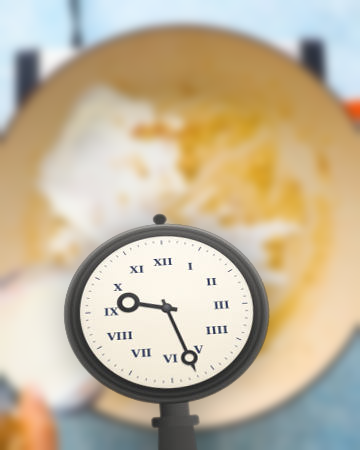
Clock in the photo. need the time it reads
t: 9:27
